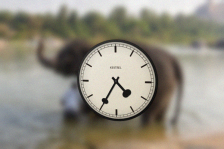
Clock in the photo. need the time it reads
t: 4:35
